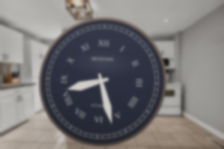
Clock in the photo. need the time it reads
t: 8:27
